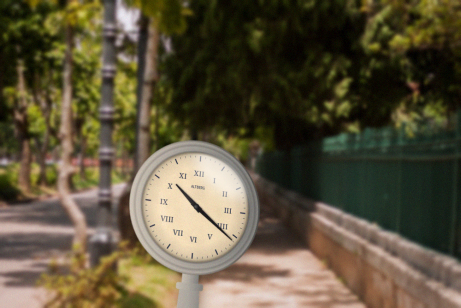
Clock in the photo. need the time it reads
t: 10:21
